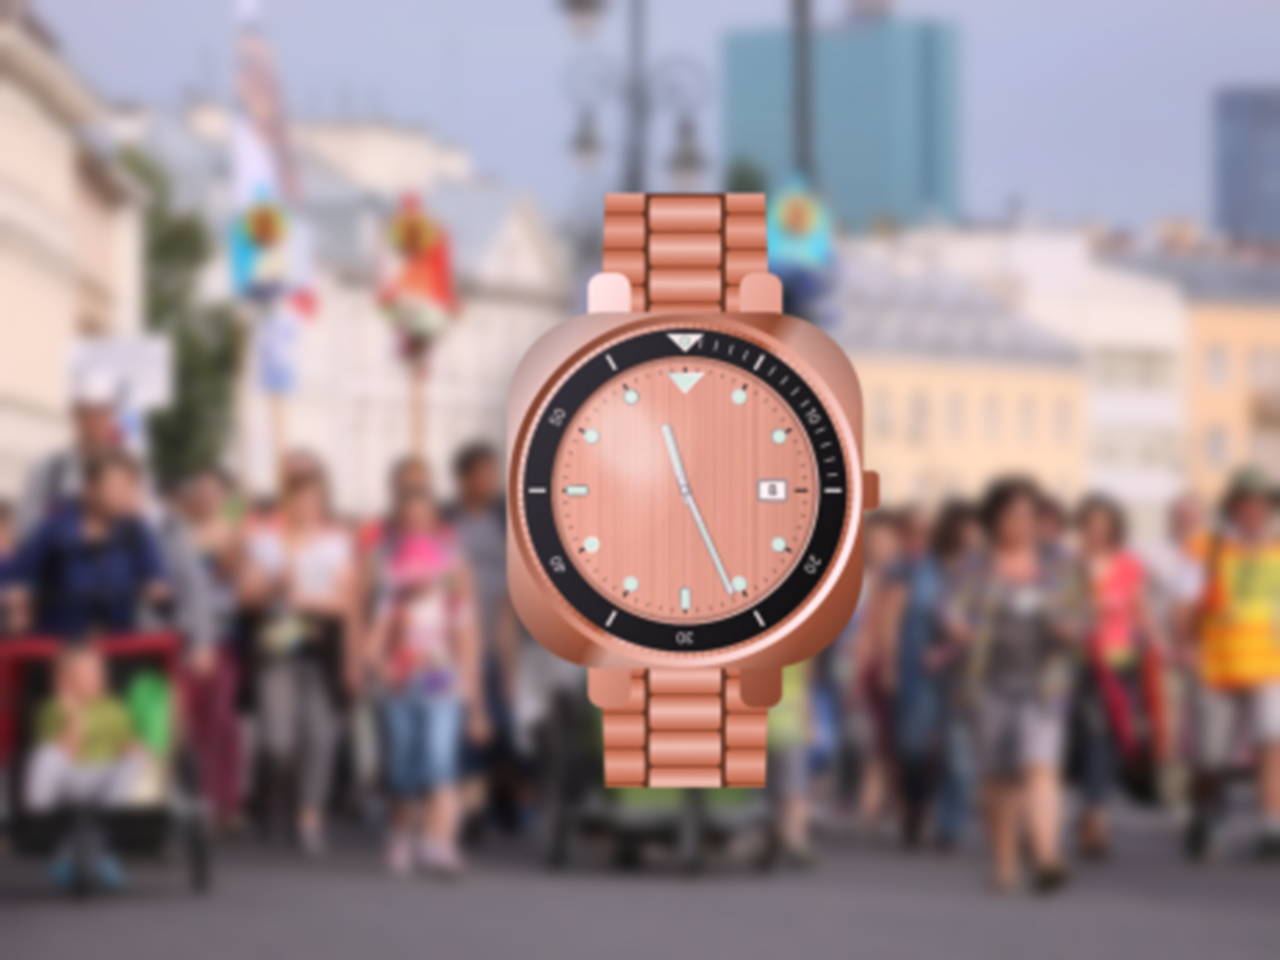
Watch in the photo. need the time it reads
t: 11:26
